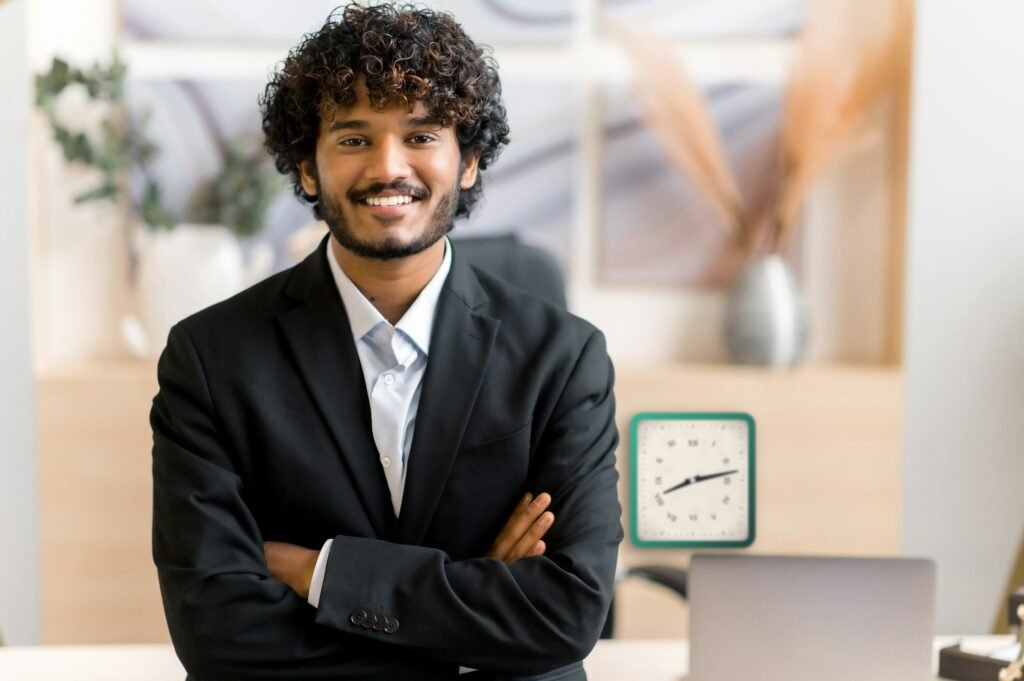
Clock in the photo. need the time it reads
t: 8:13
